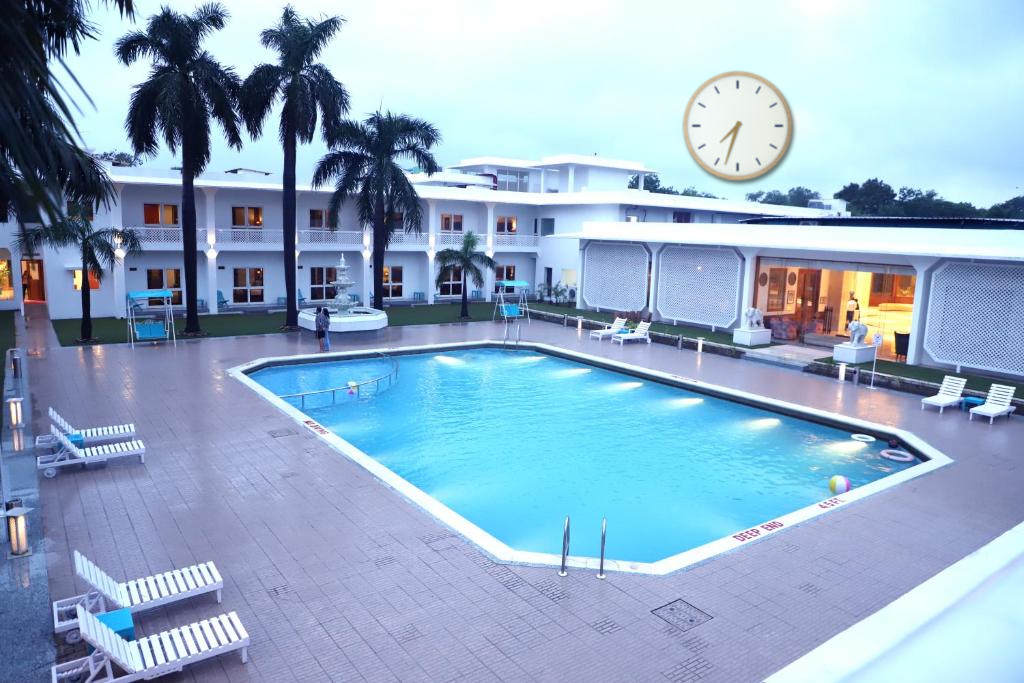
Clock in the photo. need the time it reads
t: 7:33
